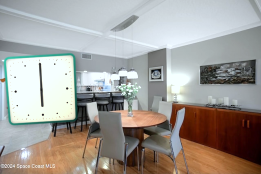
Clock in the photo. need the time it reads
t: 6:00
